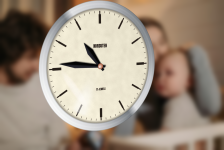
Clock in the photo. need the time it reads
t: 10:46
